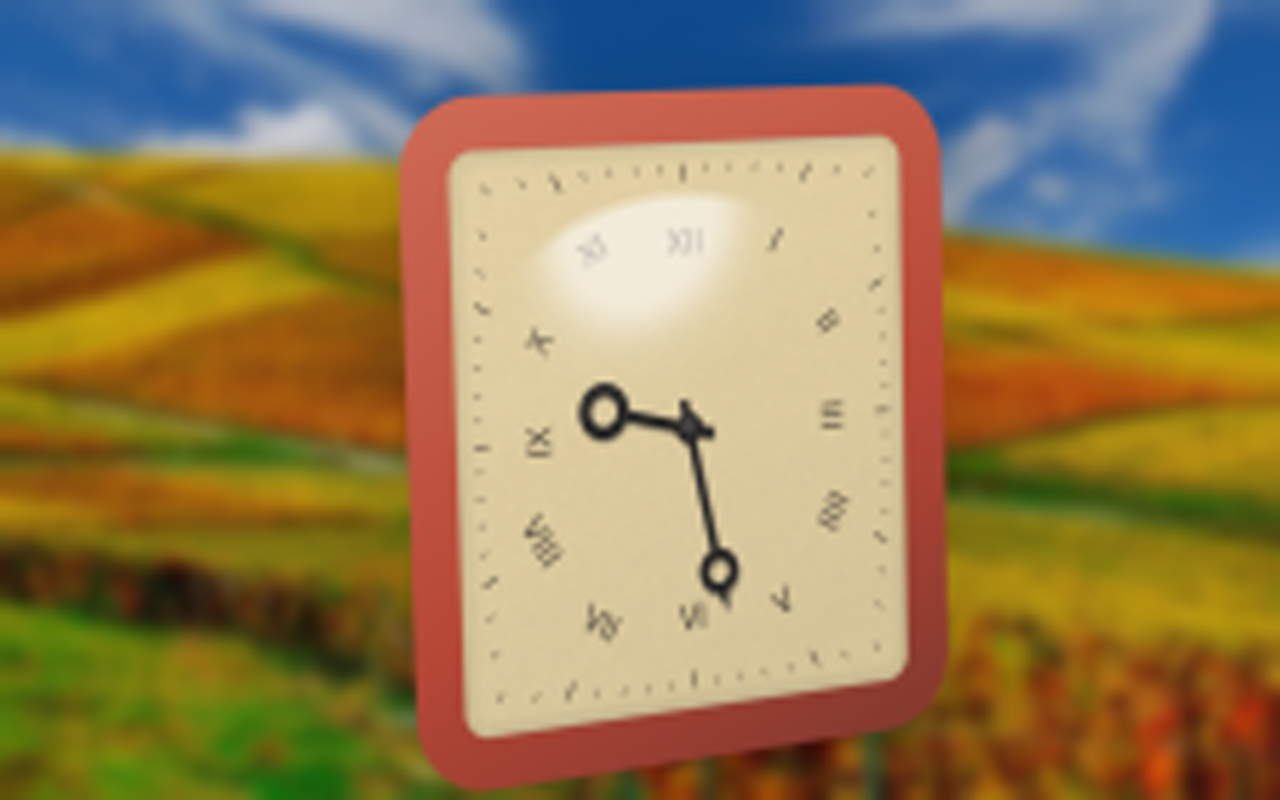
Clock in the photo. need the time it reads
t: 9:28
